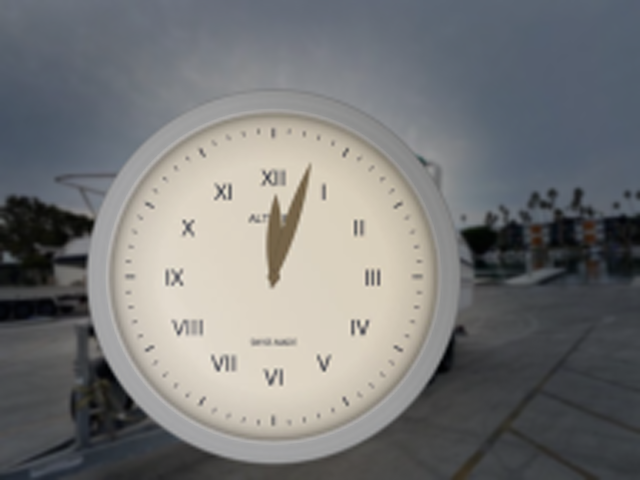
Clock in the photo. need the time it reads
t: 12:03
